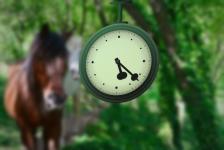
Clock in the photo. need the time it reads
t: 5:22
